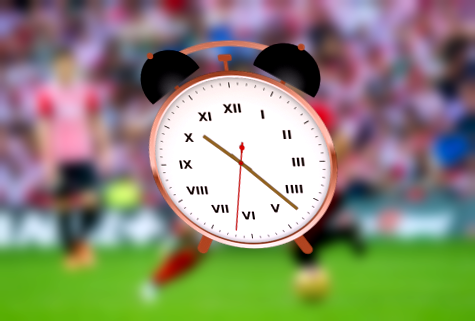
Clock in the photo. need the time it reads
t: 10:22:32
